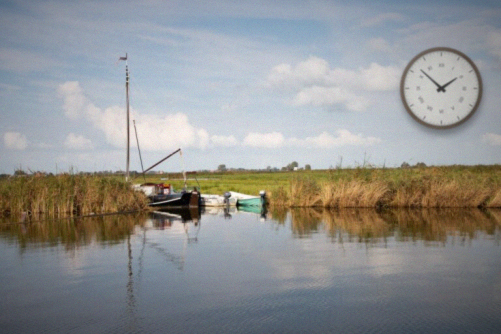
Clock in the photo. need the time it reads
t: 1:52
